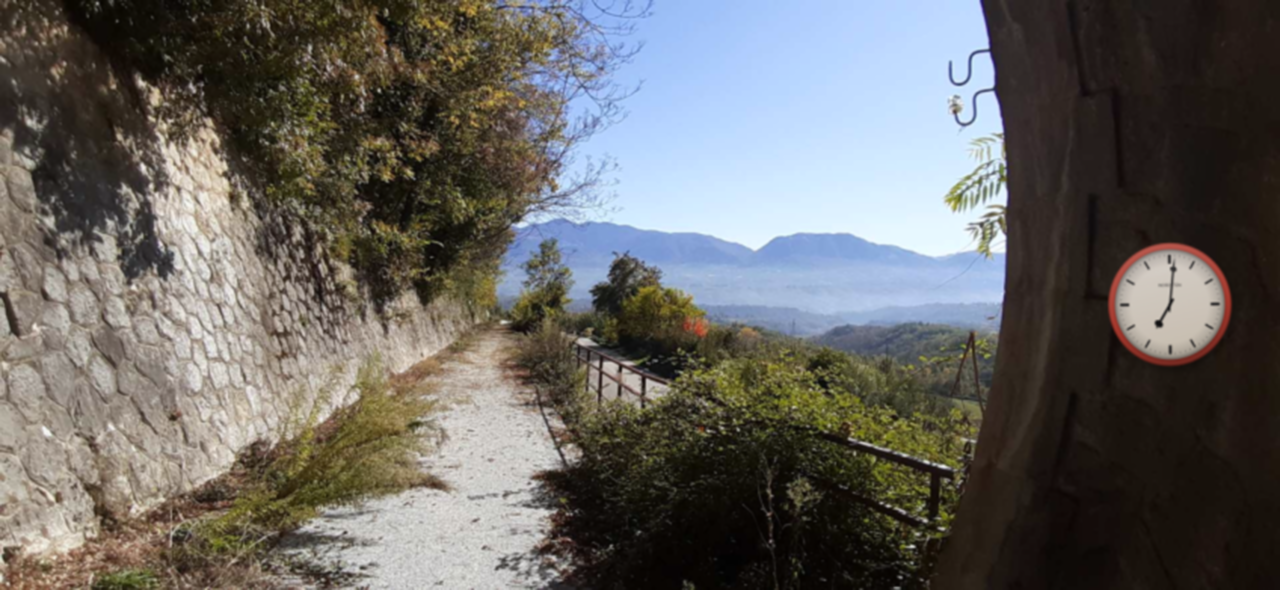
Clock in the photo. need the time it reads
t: 7:01
